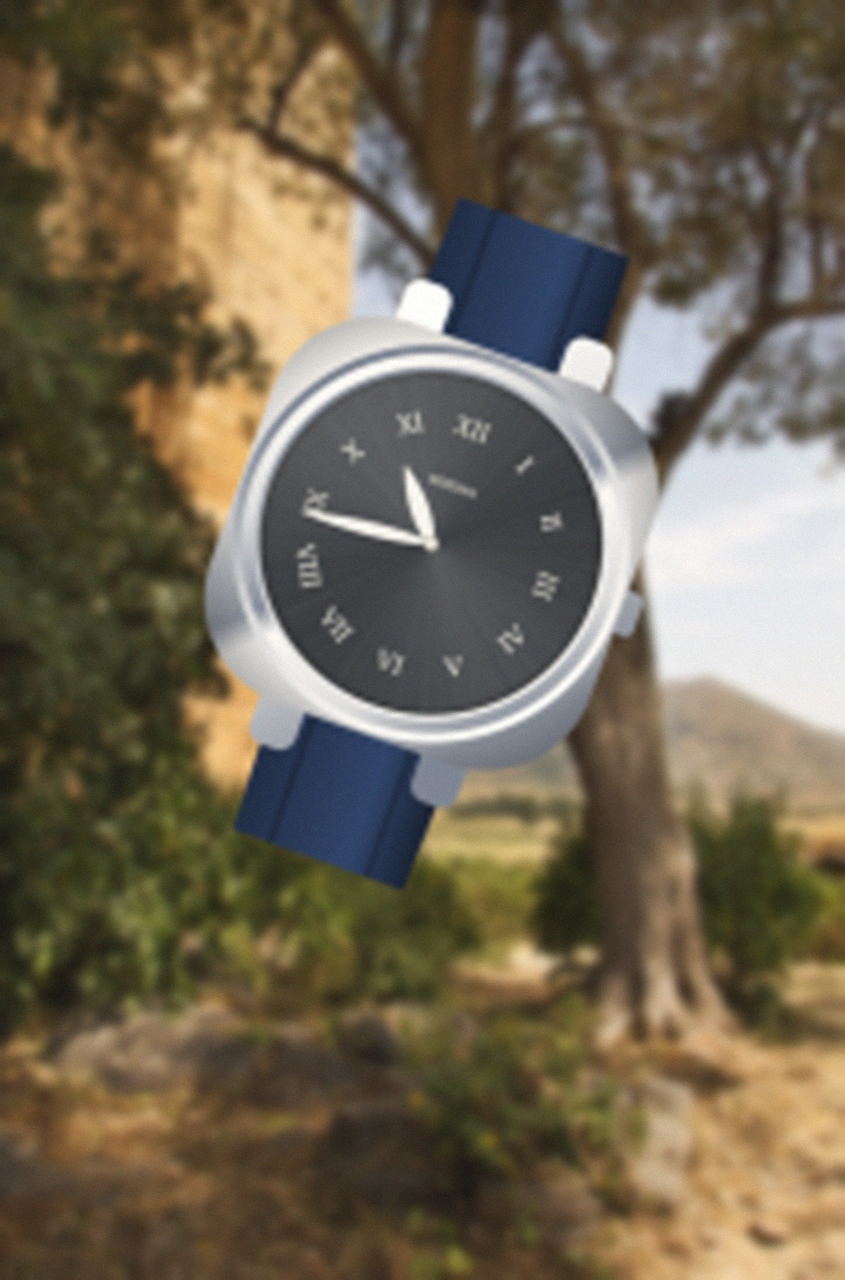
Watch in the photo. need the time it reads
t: 10:44
